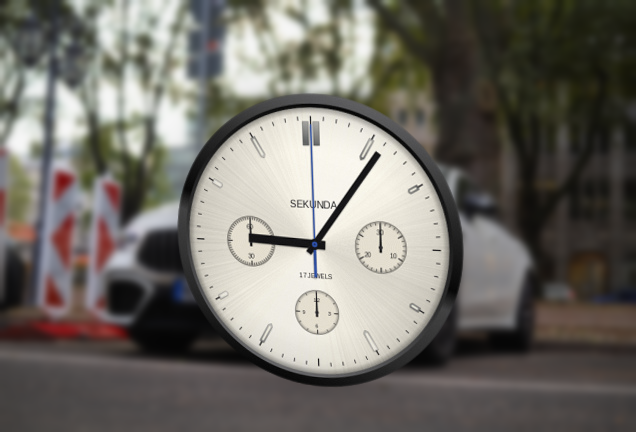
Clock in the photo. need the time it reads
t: 9:06
